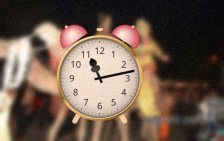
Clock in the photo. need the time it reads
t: 11:13
